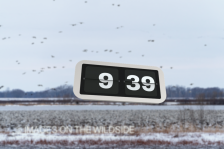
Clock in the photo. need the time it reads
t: 9:39
